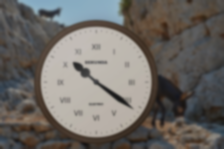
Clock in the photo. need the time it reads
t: 10:21
